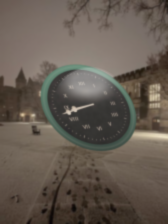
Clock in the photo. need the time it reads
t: 8:43
